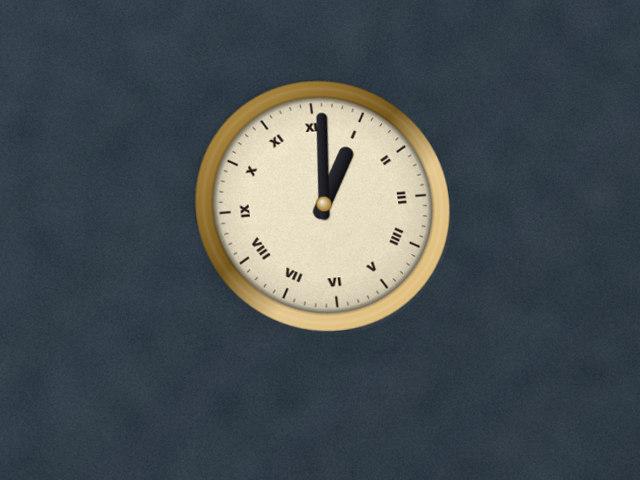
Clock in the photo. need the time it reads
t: 1:01
